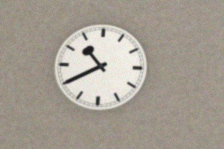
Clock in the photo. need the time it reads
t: 10:40
